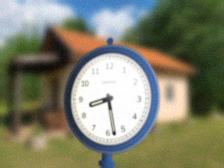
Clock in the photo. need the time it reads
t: 8:28
